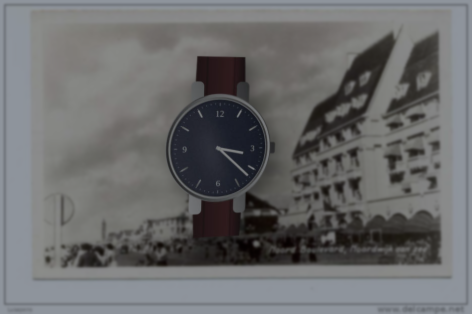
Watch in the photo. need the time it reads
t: 3:22
